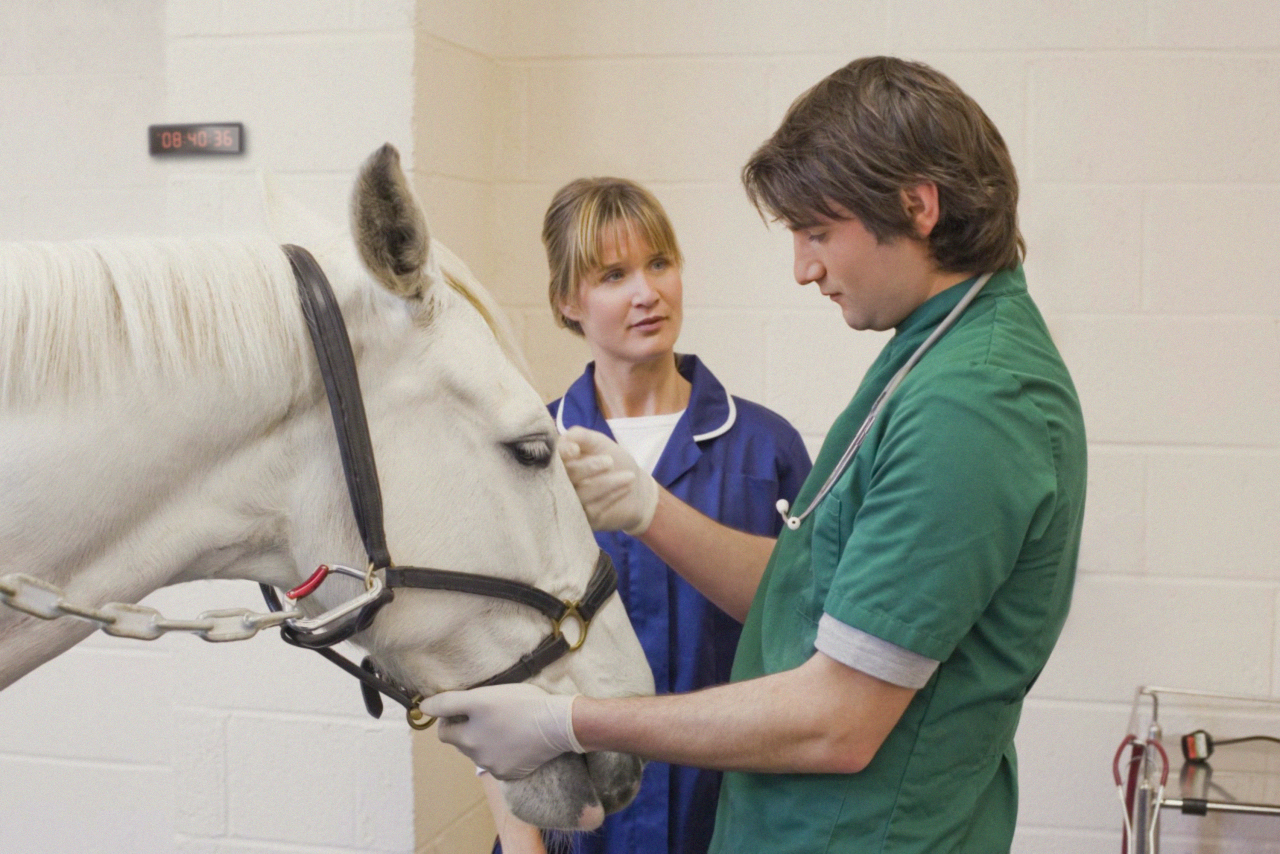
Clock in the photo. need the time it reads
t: 8:40:36
